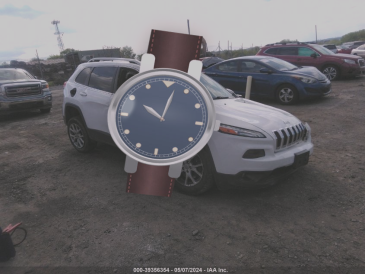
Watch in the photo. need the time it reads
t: 10:02
